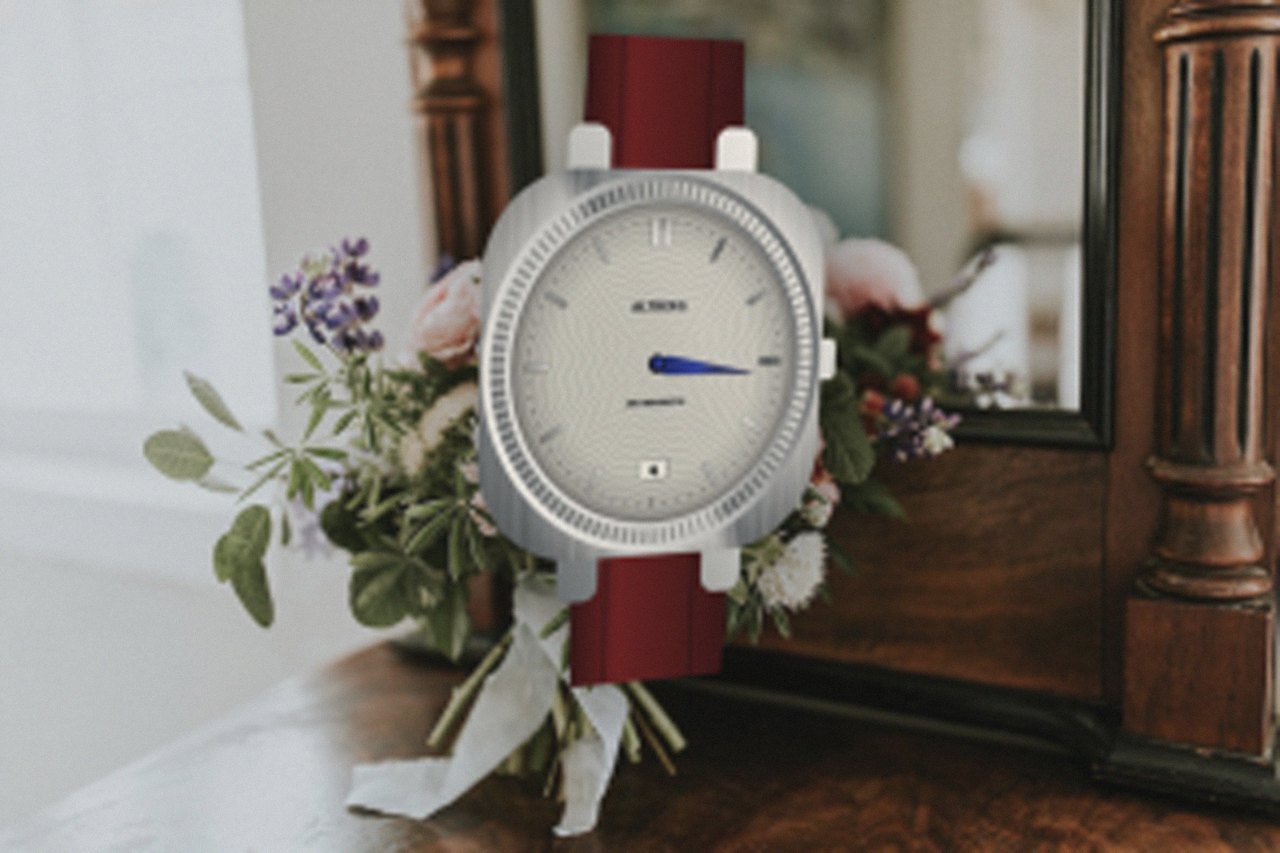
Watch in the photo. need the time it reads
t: 3:16
